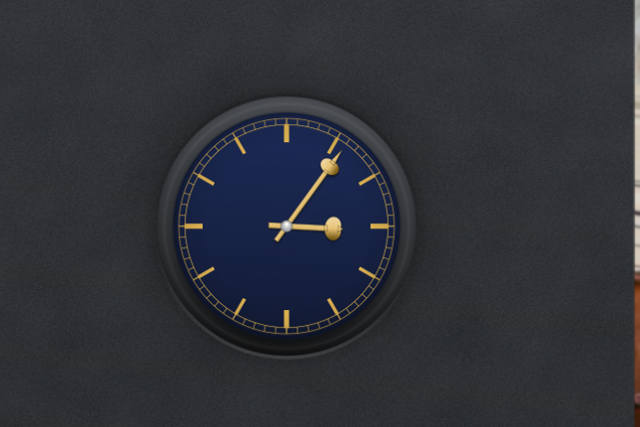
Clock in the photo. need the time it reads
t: 3:06
